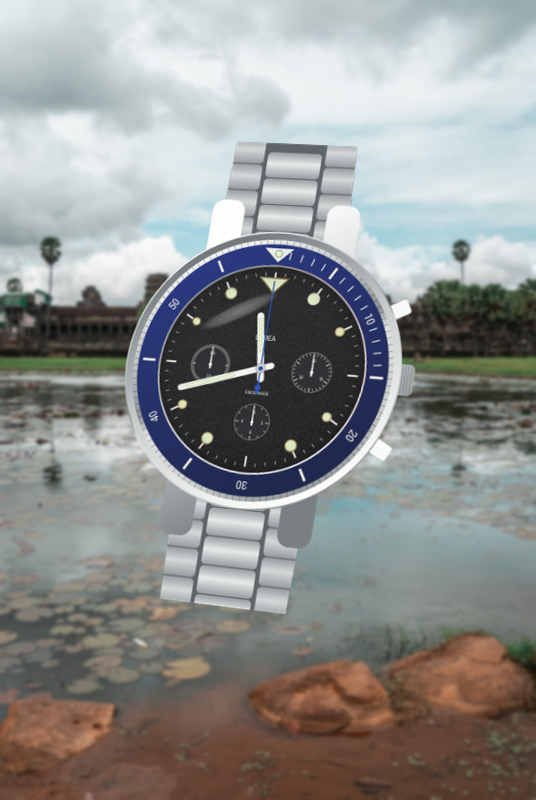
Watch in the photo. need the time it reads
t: 11:42
